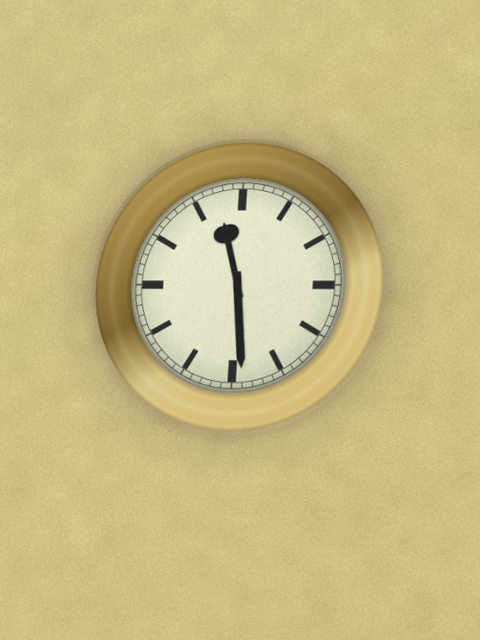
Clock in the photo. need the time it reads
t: 11:29
